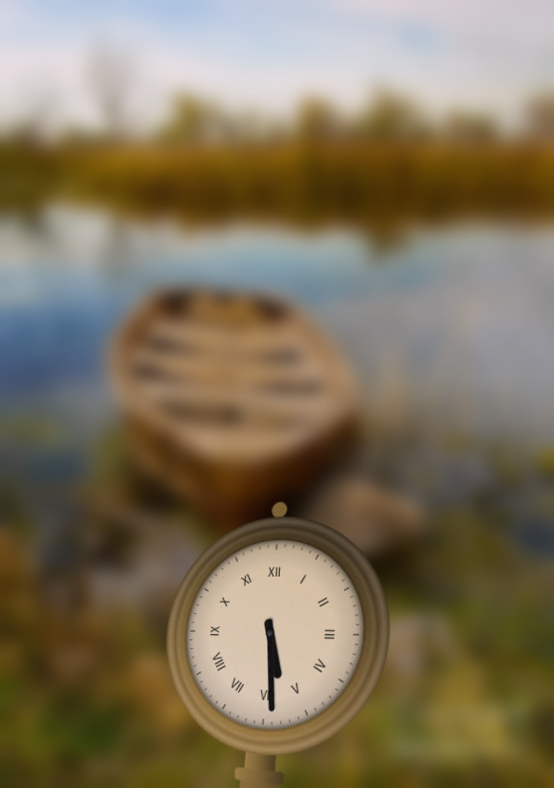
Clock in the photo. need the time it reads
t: 5:29
